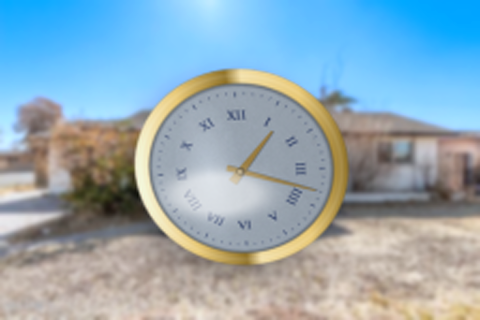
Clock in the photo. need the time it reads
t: 1:18
